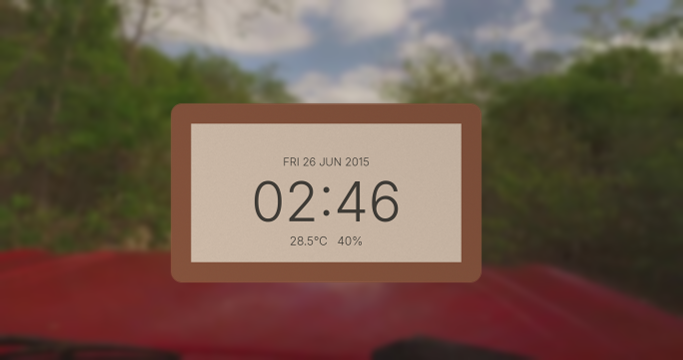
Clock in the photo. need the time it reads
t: 2:46
